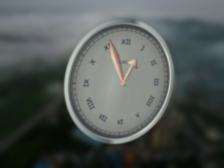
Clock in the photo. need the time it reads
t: 12:56
